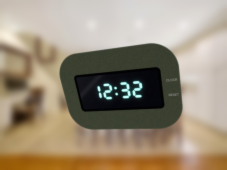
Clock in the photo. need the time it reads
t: 12:32
